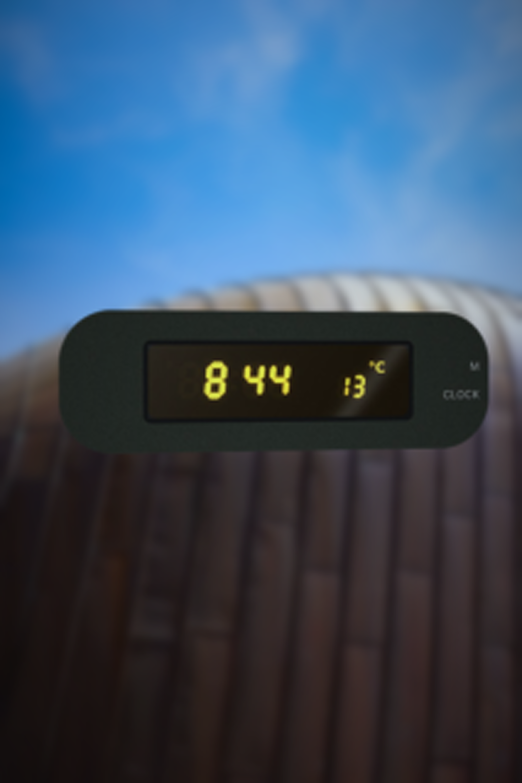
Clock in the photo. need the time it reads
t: 8:44
